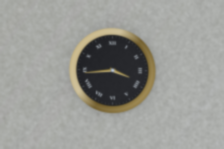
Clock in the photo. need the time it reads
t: 3:44
